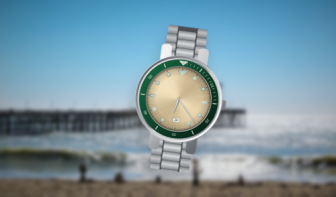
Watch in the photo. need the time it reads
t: 6:23
